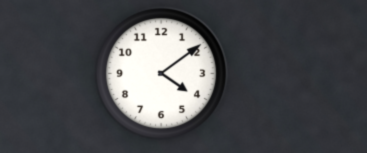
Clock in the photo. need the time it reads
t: 4:09
